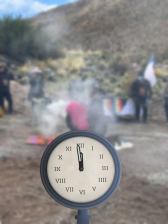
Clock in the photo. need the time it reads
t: 11:59
